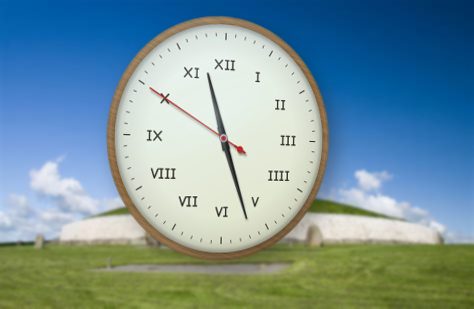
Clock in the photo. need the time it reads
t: 11:26:50
